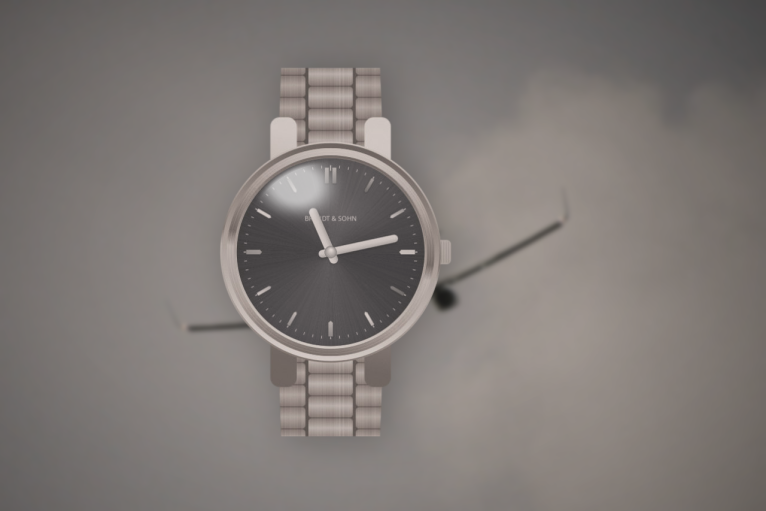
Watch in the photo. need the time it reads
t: 11:13
